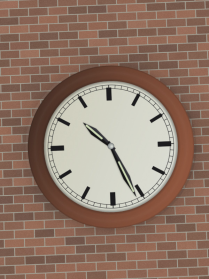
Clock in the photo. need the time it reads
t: 10:26
